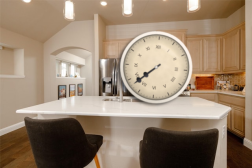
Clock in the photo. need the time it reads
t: 7:38
